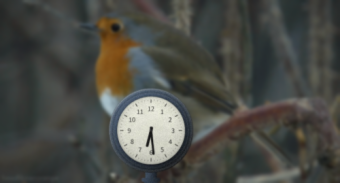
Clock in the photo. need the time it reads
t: 6:29
